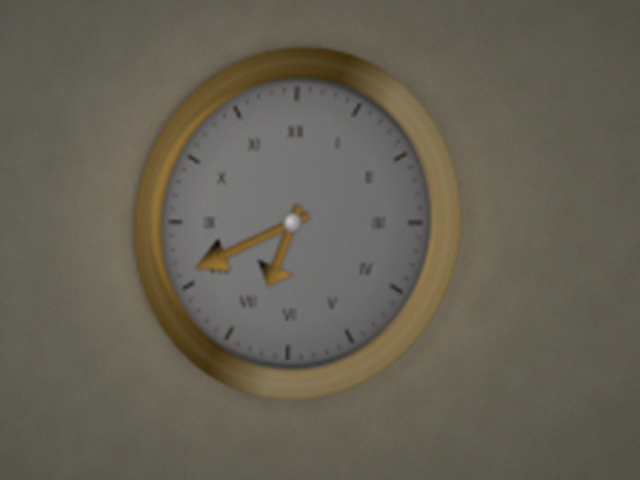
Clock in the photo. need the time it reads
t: 6:41
